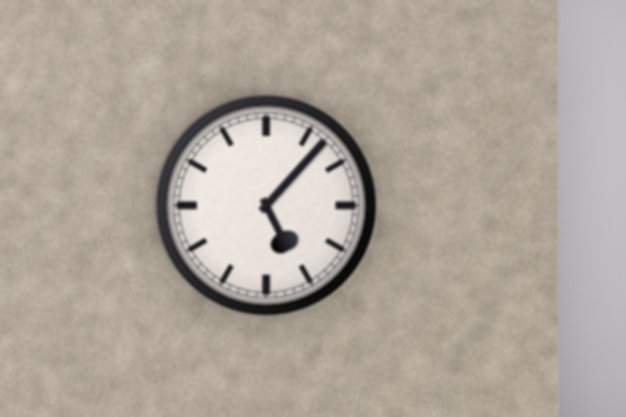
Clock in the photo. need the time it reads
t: 5:07
